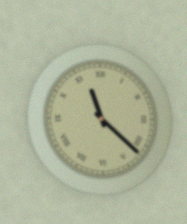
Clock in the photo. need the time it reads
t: 11:22
